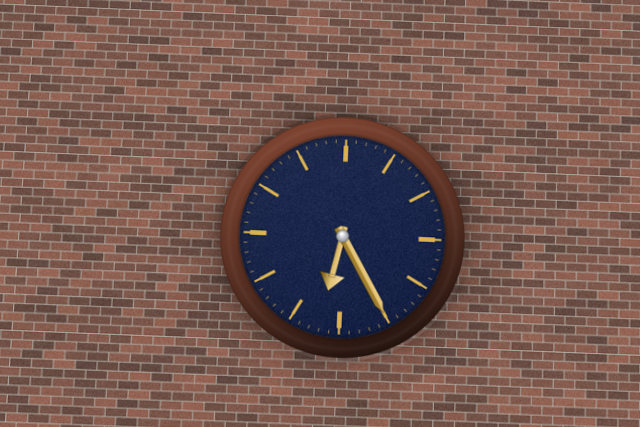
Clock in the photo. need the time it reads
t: 6:25
